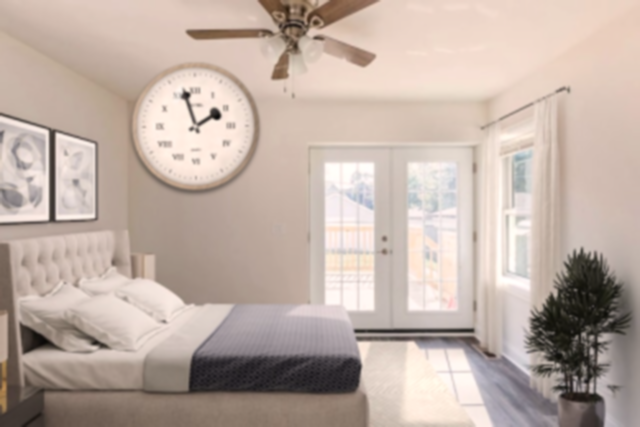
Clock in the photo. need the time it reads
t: 1:57
